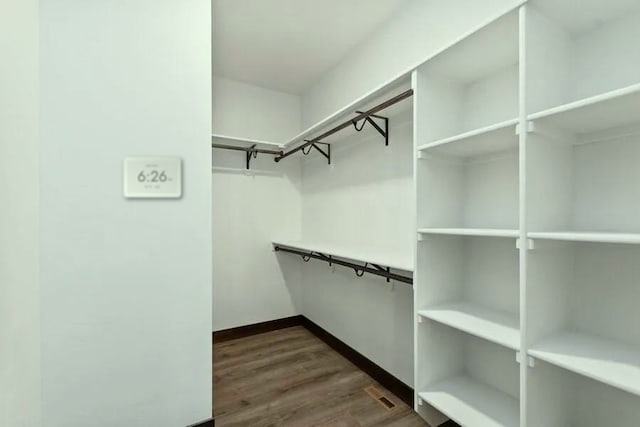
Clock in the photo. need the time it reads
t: 6:26
